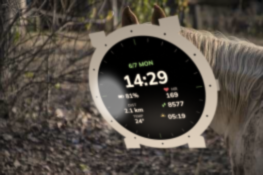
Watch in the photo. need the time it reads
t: 14:29
